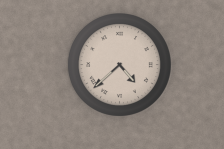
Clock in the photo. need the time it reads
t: 4:38
